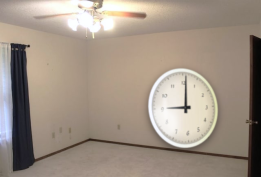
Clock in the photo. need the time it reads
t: 9:01
